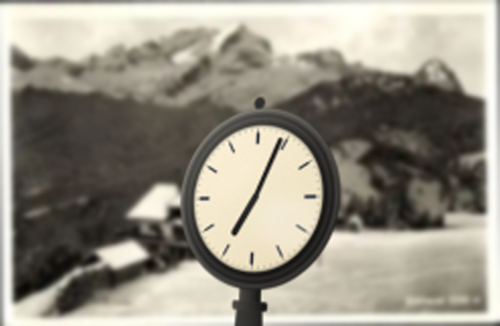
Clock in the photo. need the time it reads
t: 7:04
